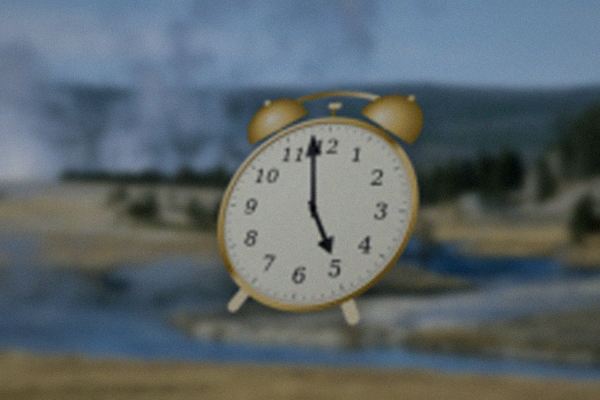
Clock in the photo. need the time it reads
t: 4:58
